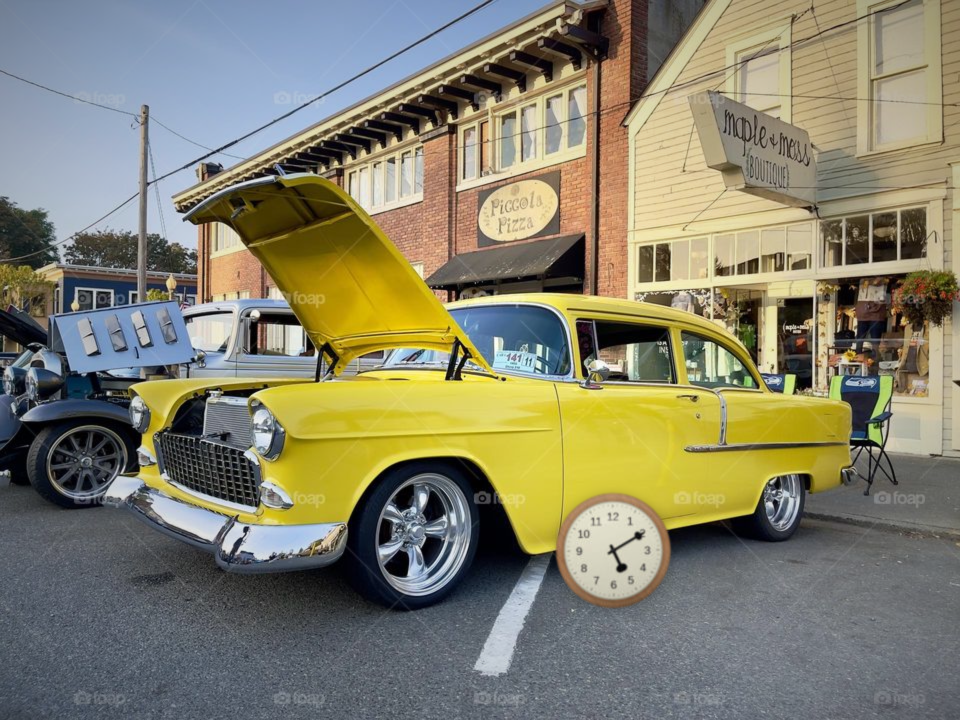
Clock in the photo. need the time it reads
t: 5:10
